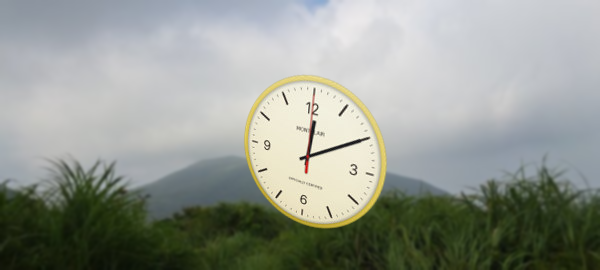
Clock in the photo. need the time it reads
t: 12:10:00
